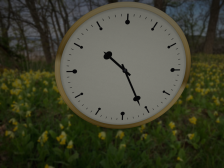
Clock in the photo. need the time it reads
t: 10:26
